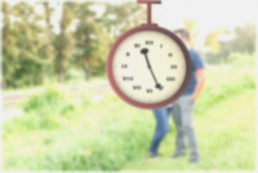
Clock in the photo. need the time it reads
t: 11:26
